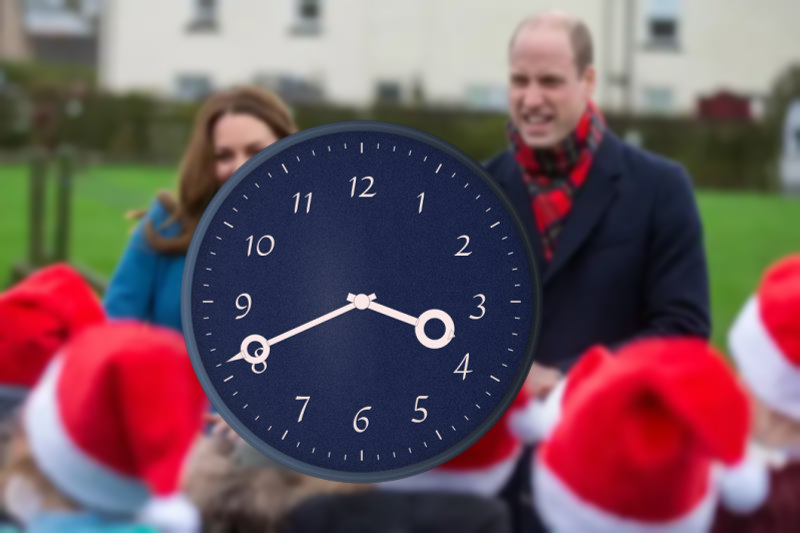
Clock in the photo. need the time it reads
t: 3:41
